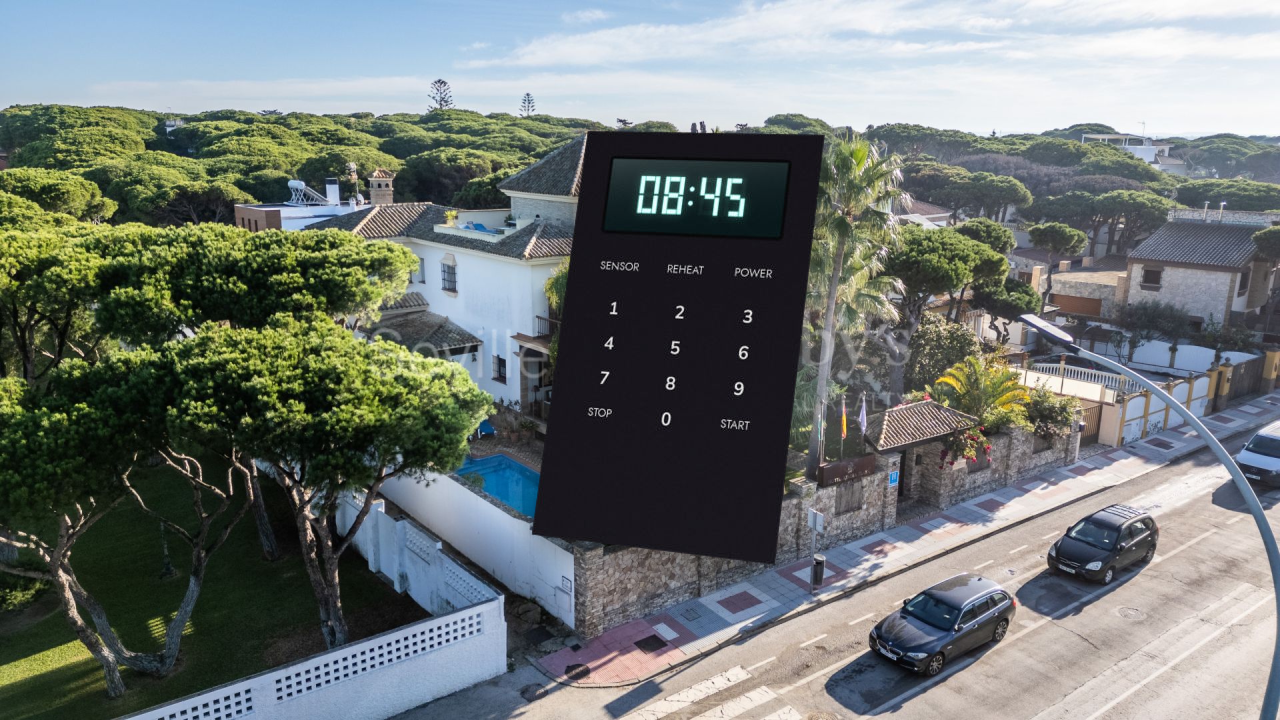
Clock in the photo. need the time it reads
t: 8:45
